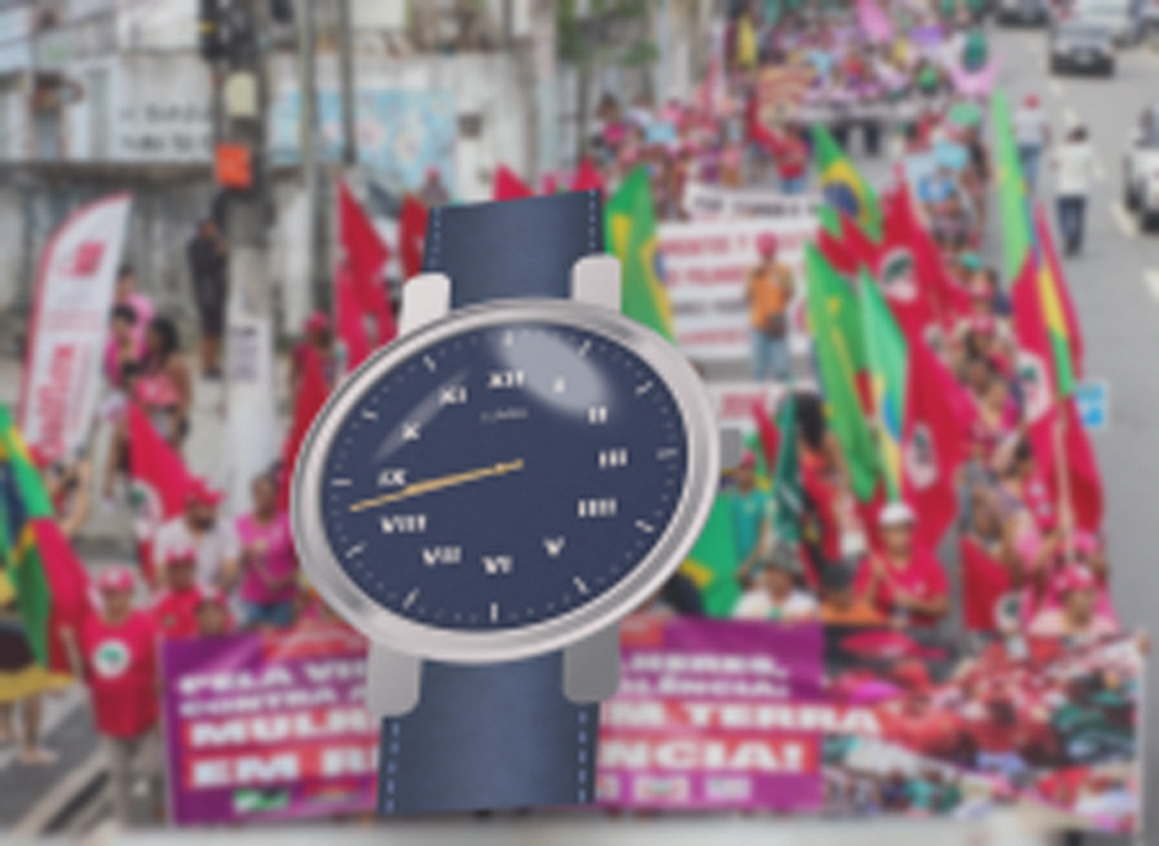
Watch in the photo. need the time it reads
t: 8:43
